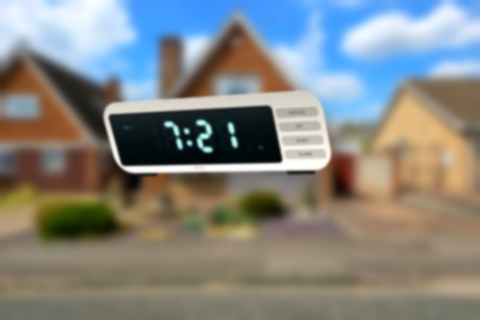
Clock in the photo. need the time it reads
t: 7:21
